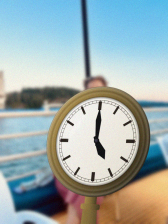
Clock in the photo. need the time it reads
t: 5:00
